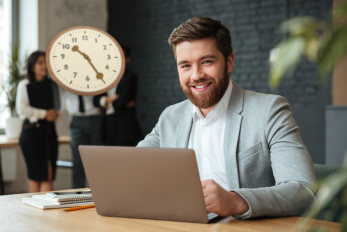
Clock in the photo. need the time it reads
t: 10:25
